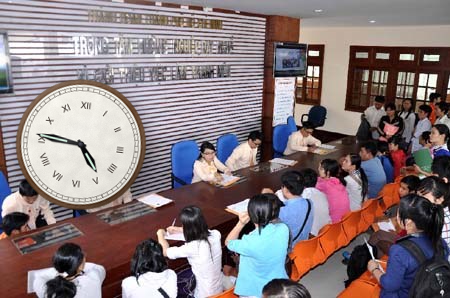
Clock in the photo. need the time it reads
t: 4:46
